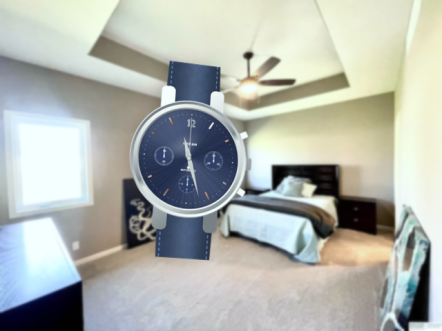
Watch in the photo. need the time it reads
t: 11:27
